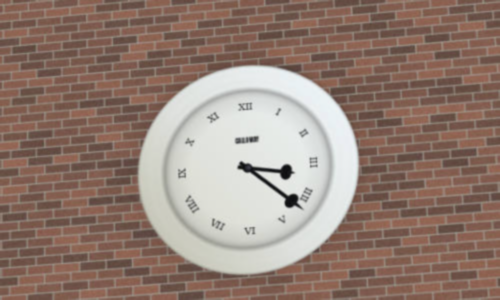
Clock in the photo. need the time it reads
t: 3:22
